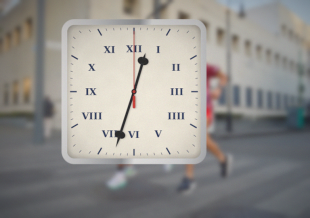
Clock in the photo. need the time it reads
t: 12:33:00
